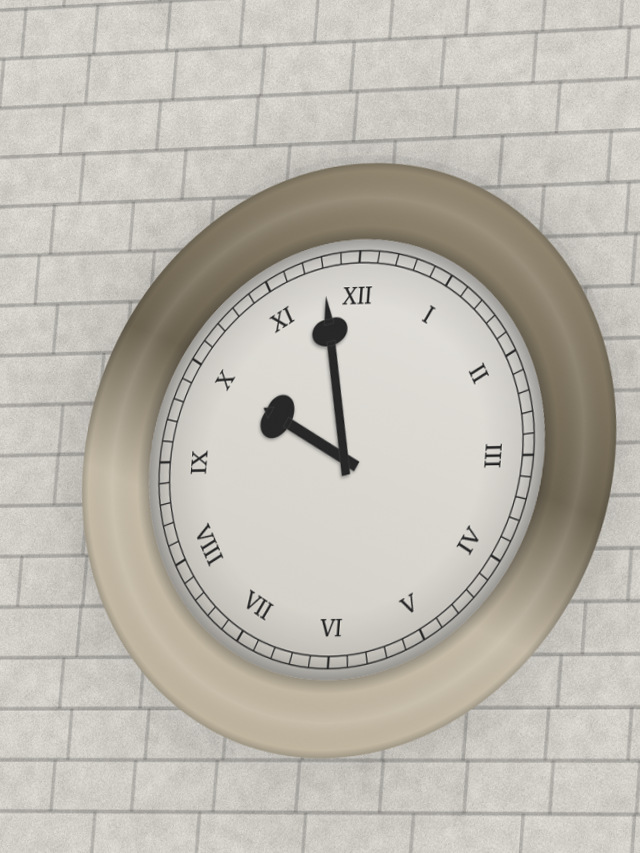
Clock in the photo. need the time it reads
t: 9:58
